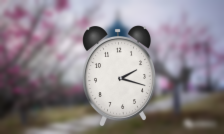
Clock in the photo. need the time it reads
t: 2:18
